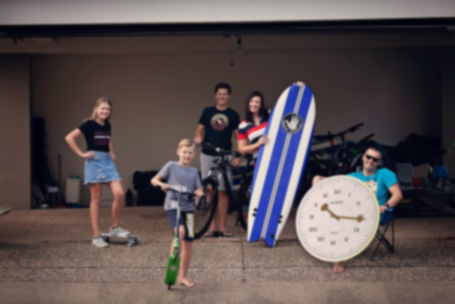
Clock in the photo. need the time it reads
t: 10:16
